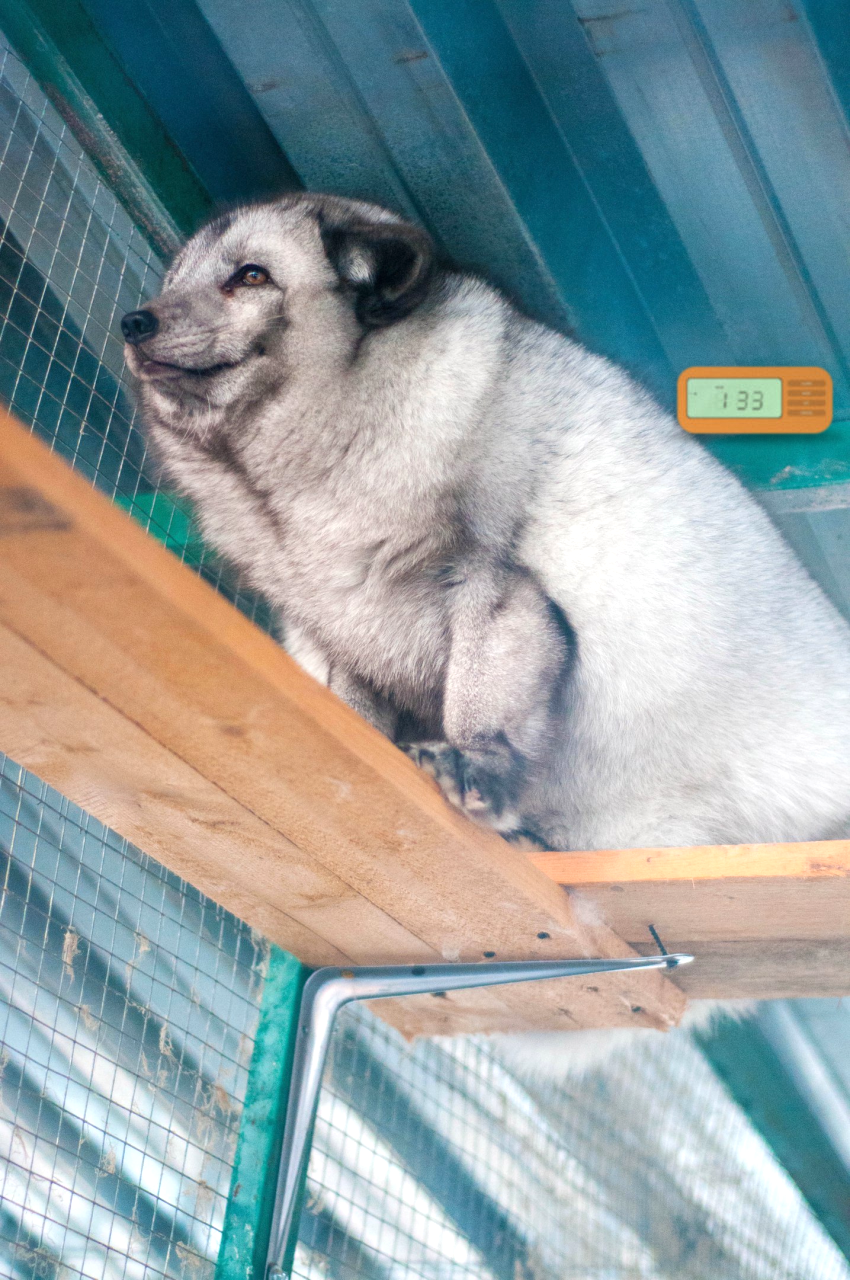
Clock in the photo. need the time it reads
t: 1:33
